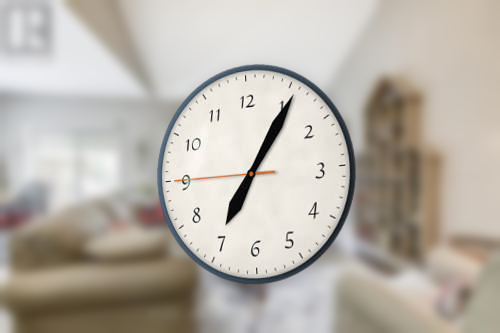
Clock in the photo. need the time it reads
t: 7:05:45
